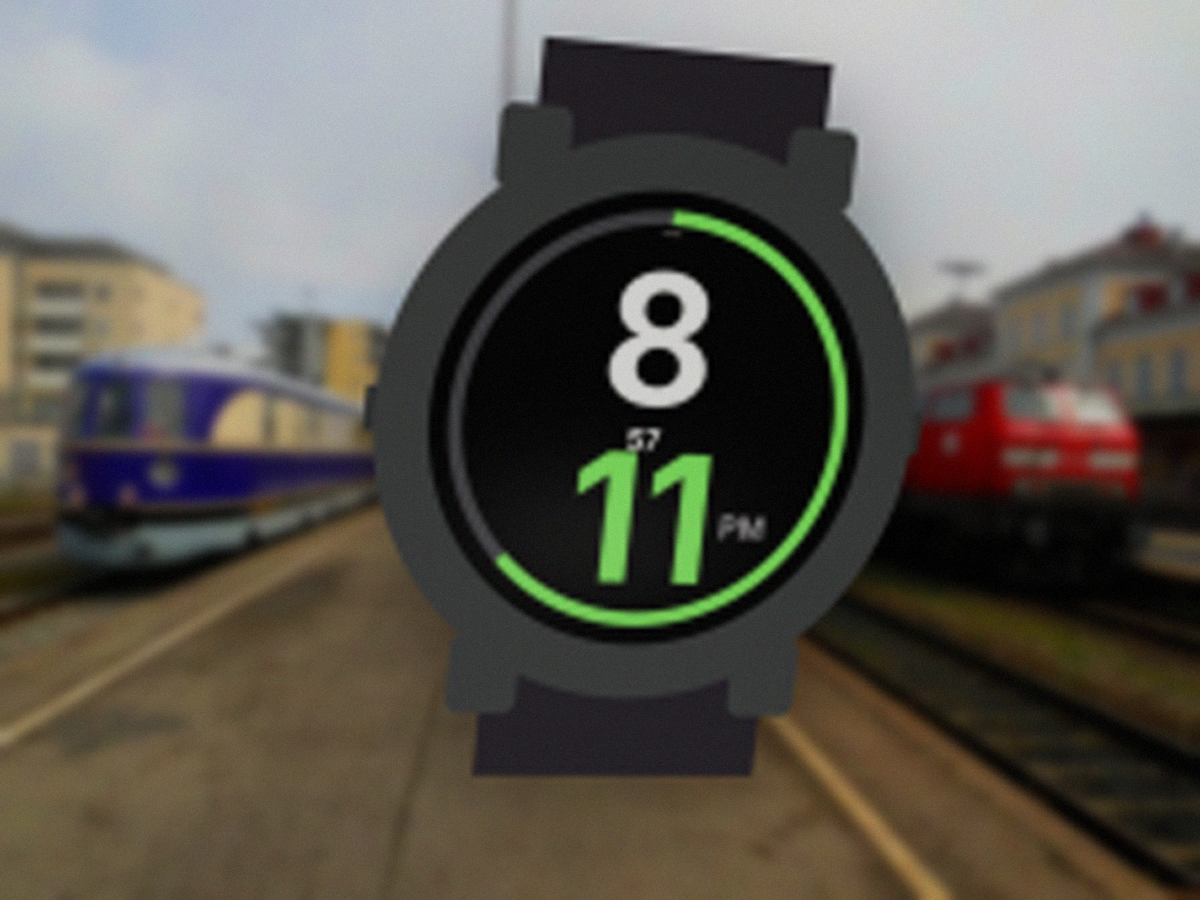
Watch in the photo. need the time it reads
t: 8:11
